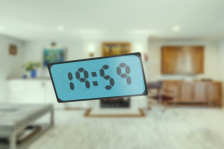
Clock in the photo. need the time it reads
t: 19:59
